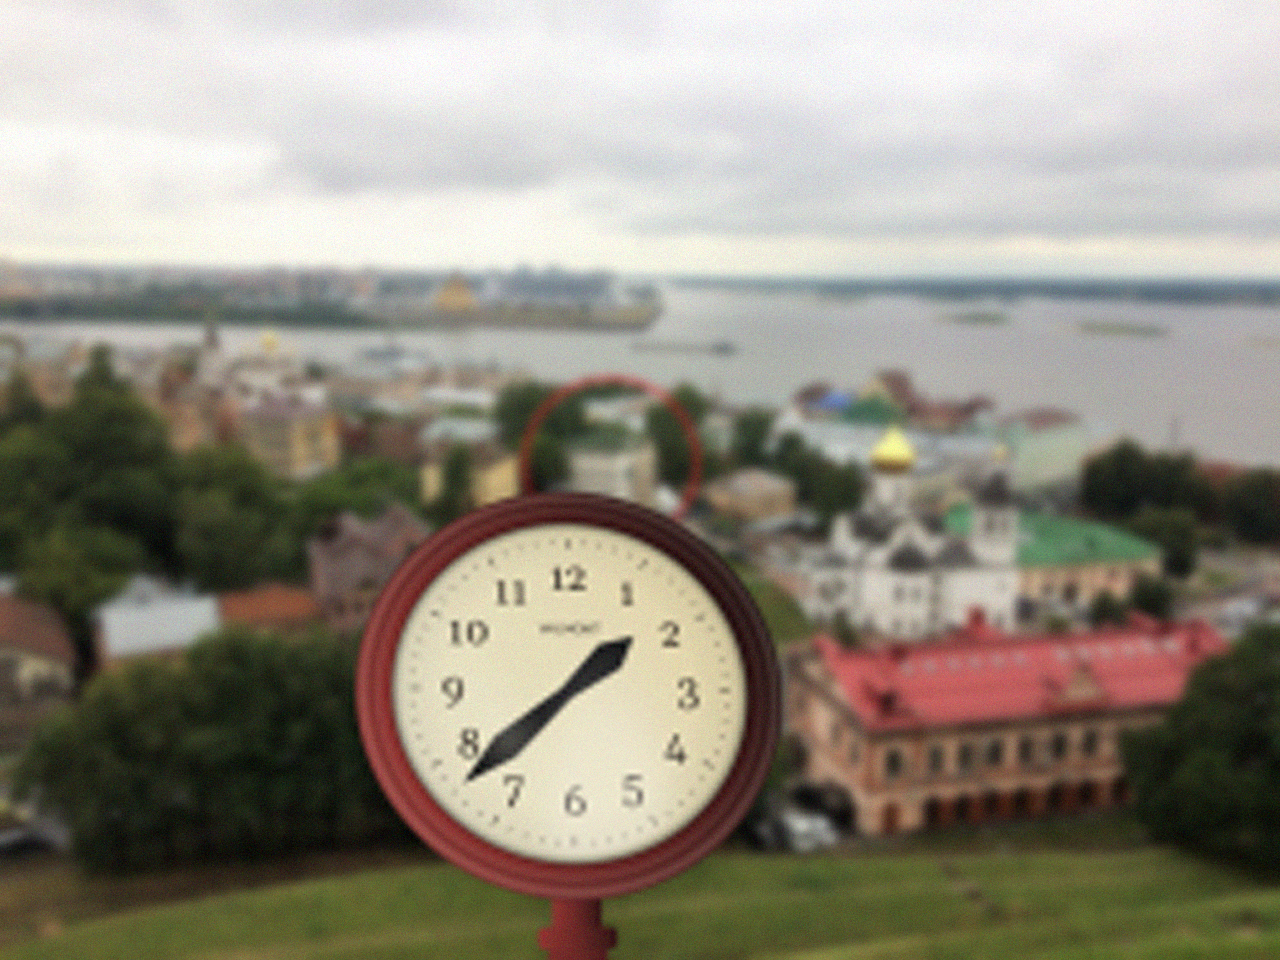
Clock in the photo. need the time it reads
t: 1:38
